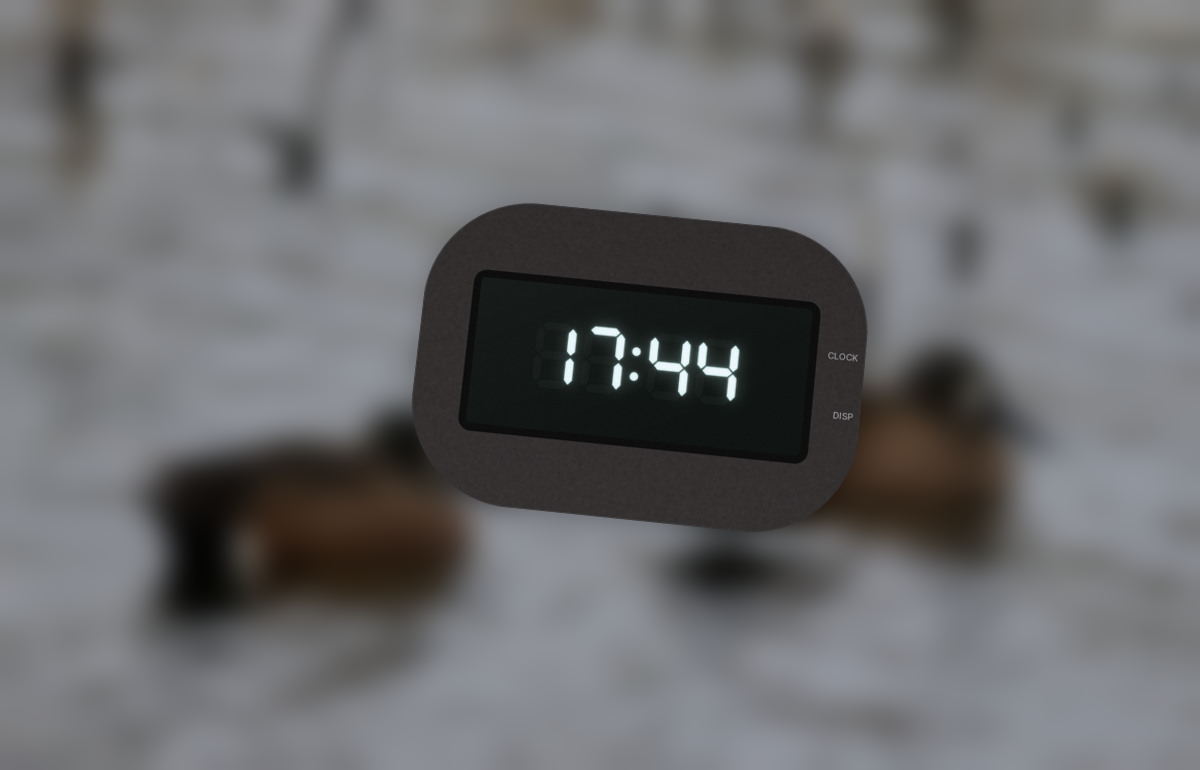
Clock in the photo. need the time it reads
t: 17:44
